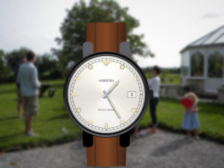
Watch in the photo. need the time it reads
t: 1:25
